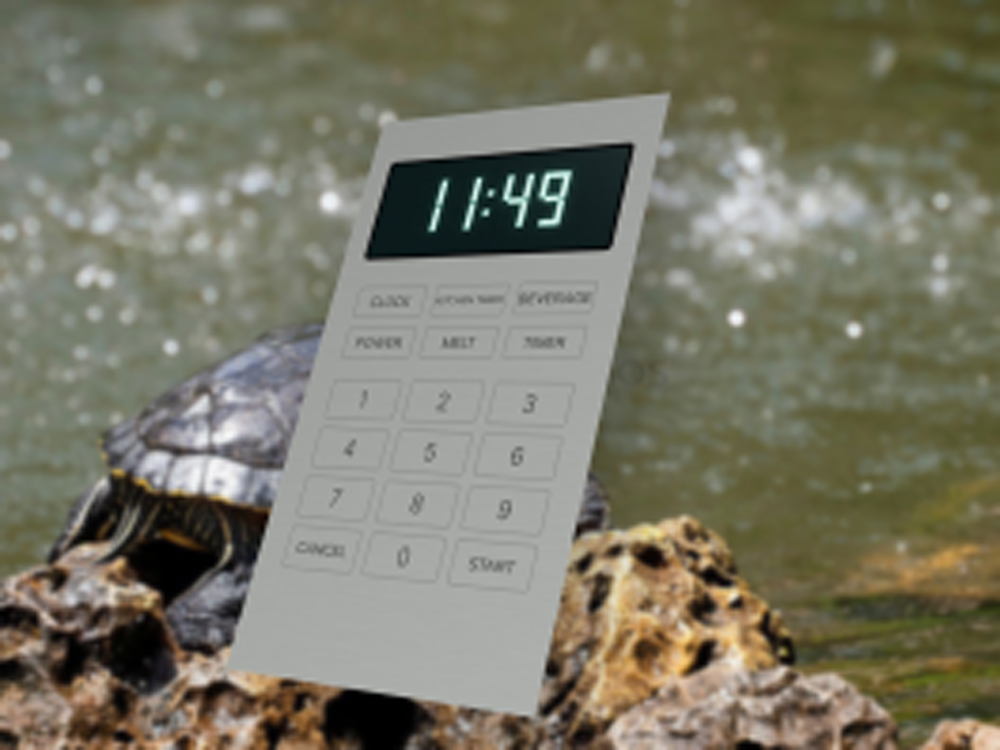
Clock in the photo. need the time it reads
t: 11:49
